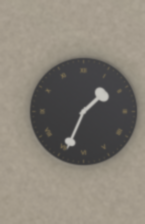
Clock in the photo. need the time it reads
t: 1:34
